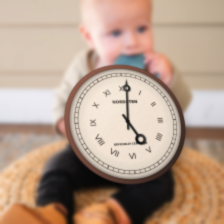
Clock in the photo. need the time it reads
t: 5:01
